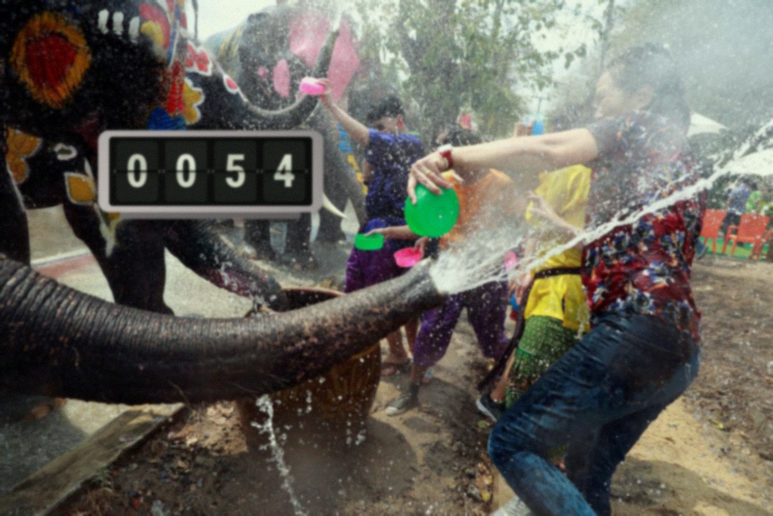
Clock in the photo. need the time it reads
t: 0:54
